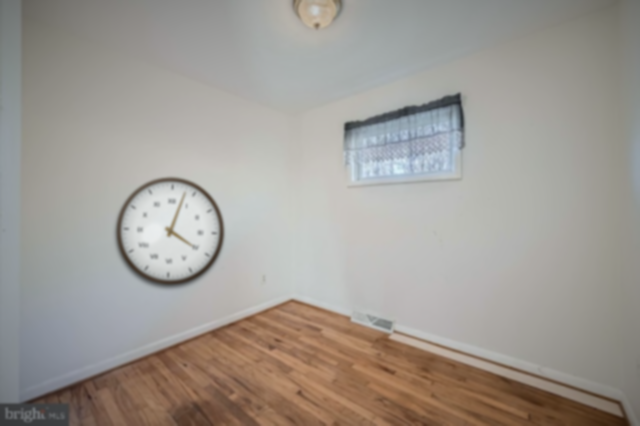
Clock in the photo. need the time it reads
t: 4:03
